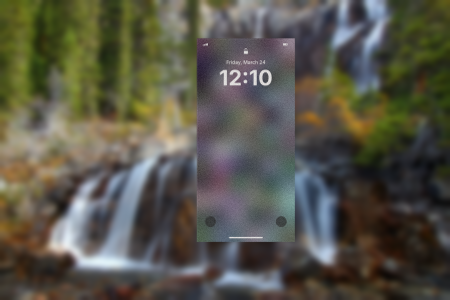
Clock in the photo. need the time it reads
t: 12:10
